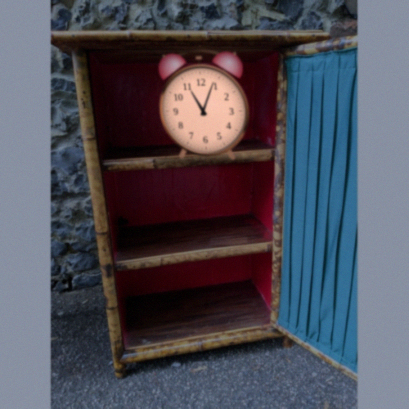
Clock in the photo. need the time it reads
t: 11:04
